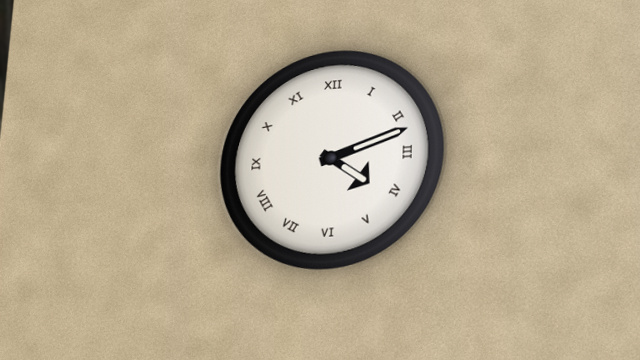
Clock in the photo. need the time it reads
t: 4:12
